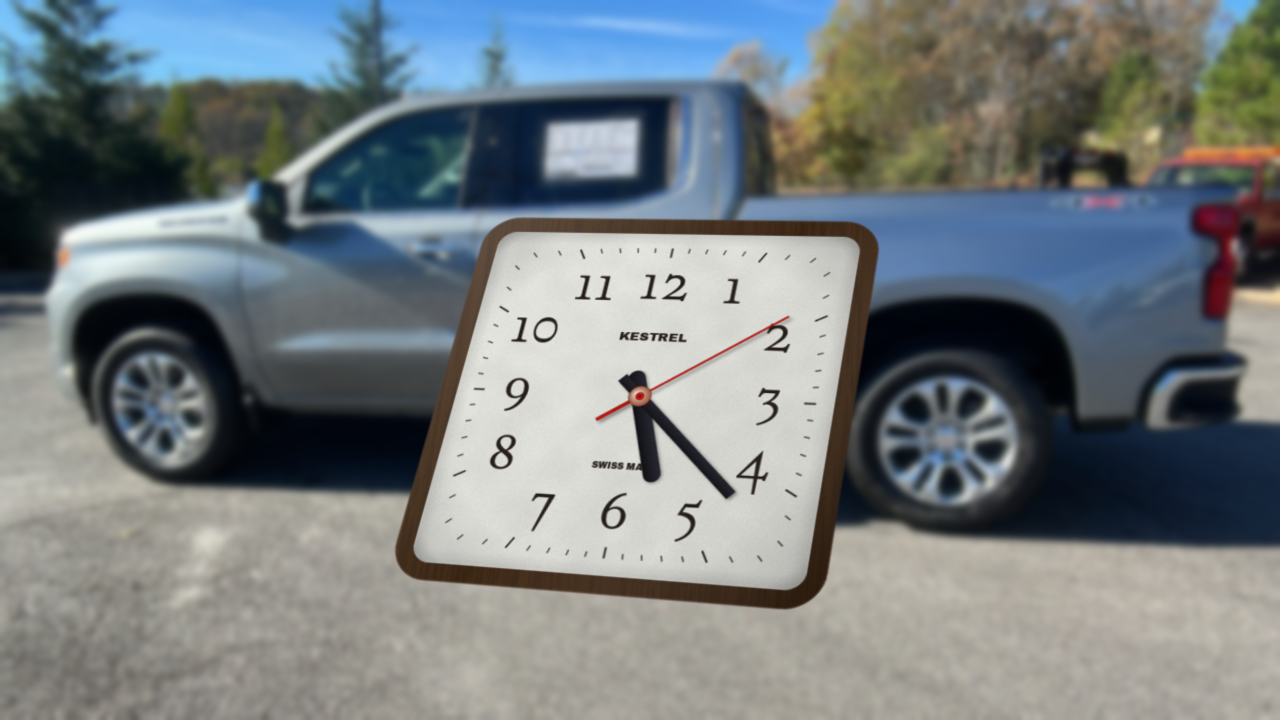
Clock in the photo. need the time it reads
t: 5:22:09
